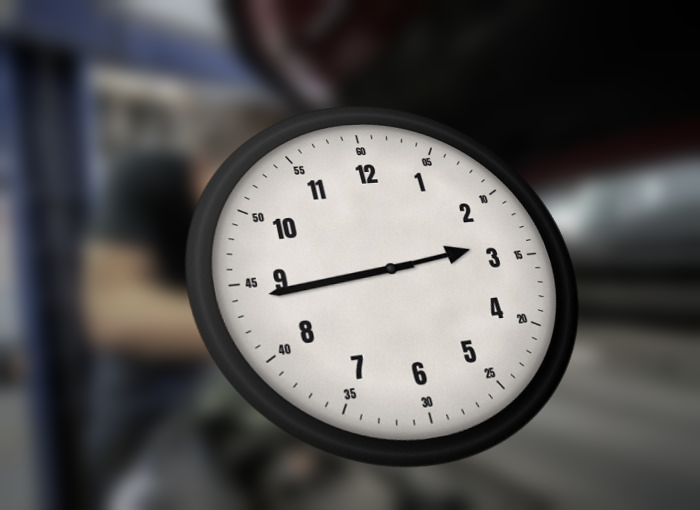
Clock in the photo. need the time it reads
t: 2:44
